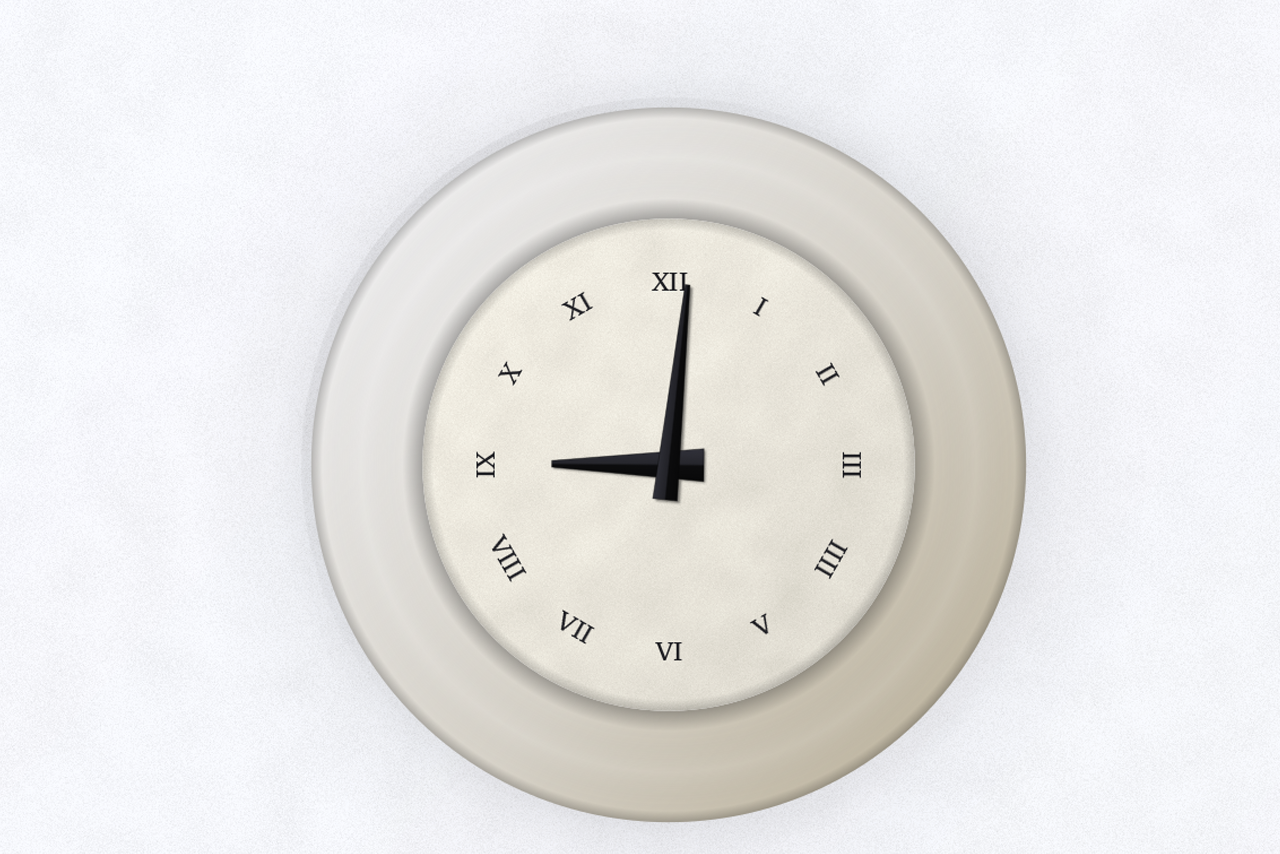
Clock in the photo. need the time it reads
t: 9:01
